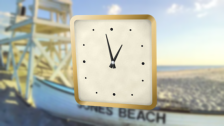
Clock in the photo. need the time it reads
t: 12:58
